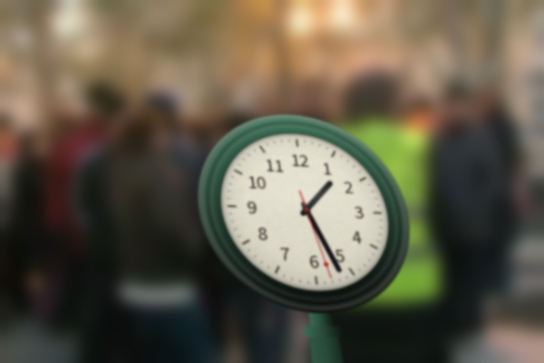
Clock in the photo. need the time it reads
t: 1:26:28
